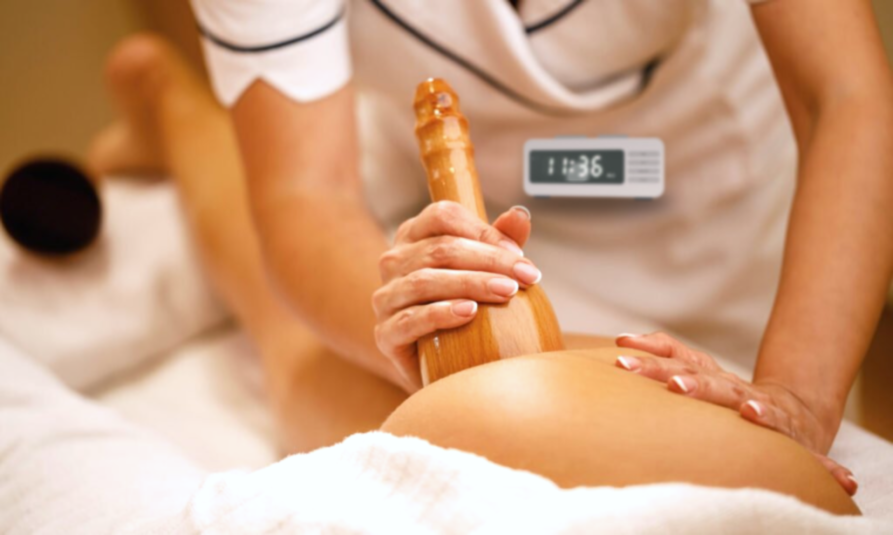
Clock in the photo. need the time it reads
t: 11:36
